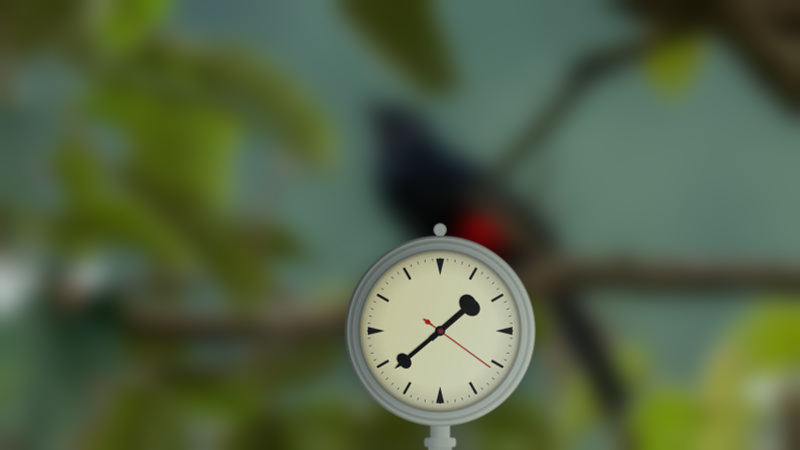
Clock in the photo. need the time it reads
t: 1:38:21
